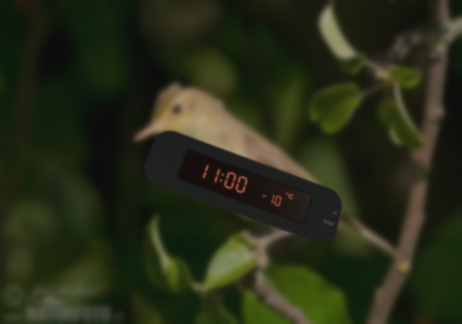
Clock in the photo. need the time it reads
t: 11:00
